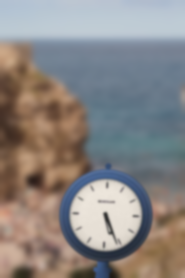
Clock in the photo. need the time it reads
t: 5:26
